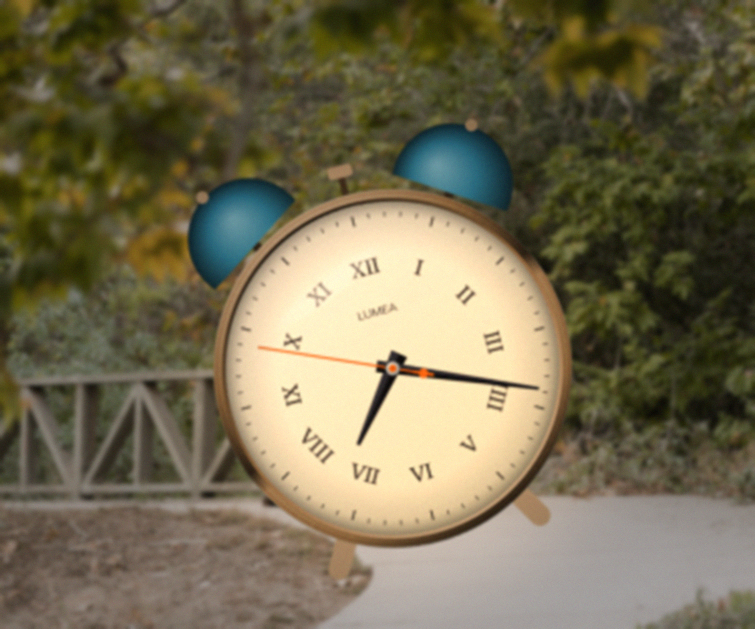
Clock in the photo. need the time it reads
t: 7:18:49
